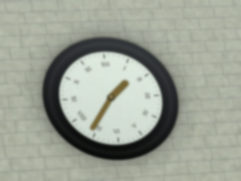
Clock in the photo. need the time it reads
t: 1:36
